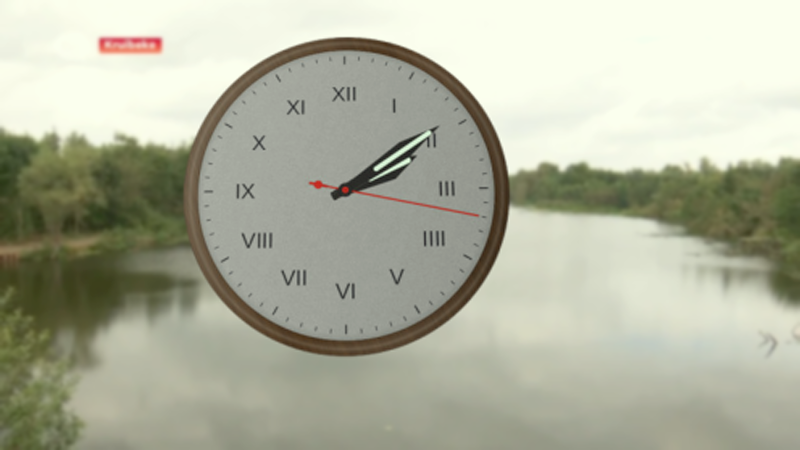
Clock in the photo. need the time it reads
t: 2:09:17
